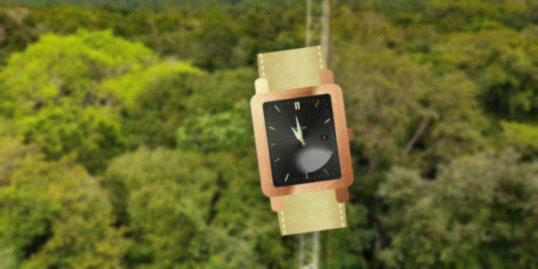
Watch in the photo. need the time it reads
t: 10:59
